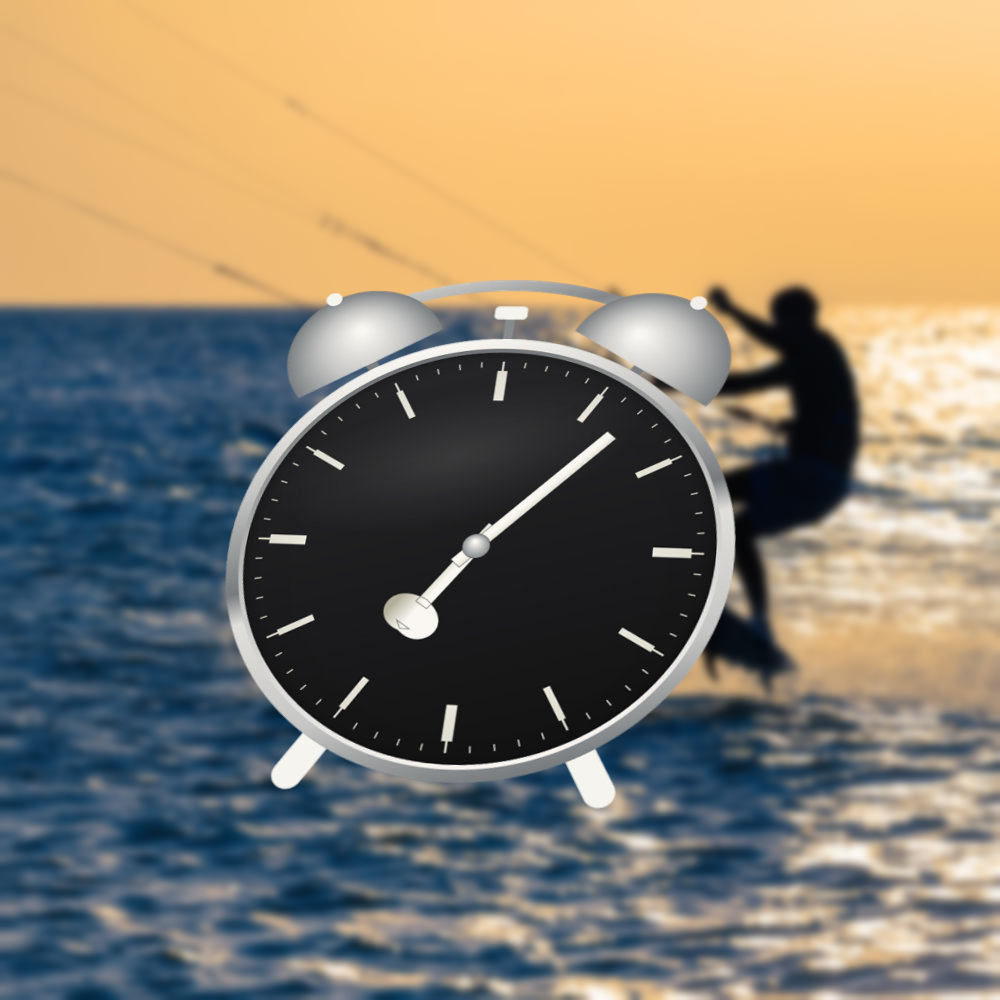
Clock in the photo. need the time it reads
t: 7:07
